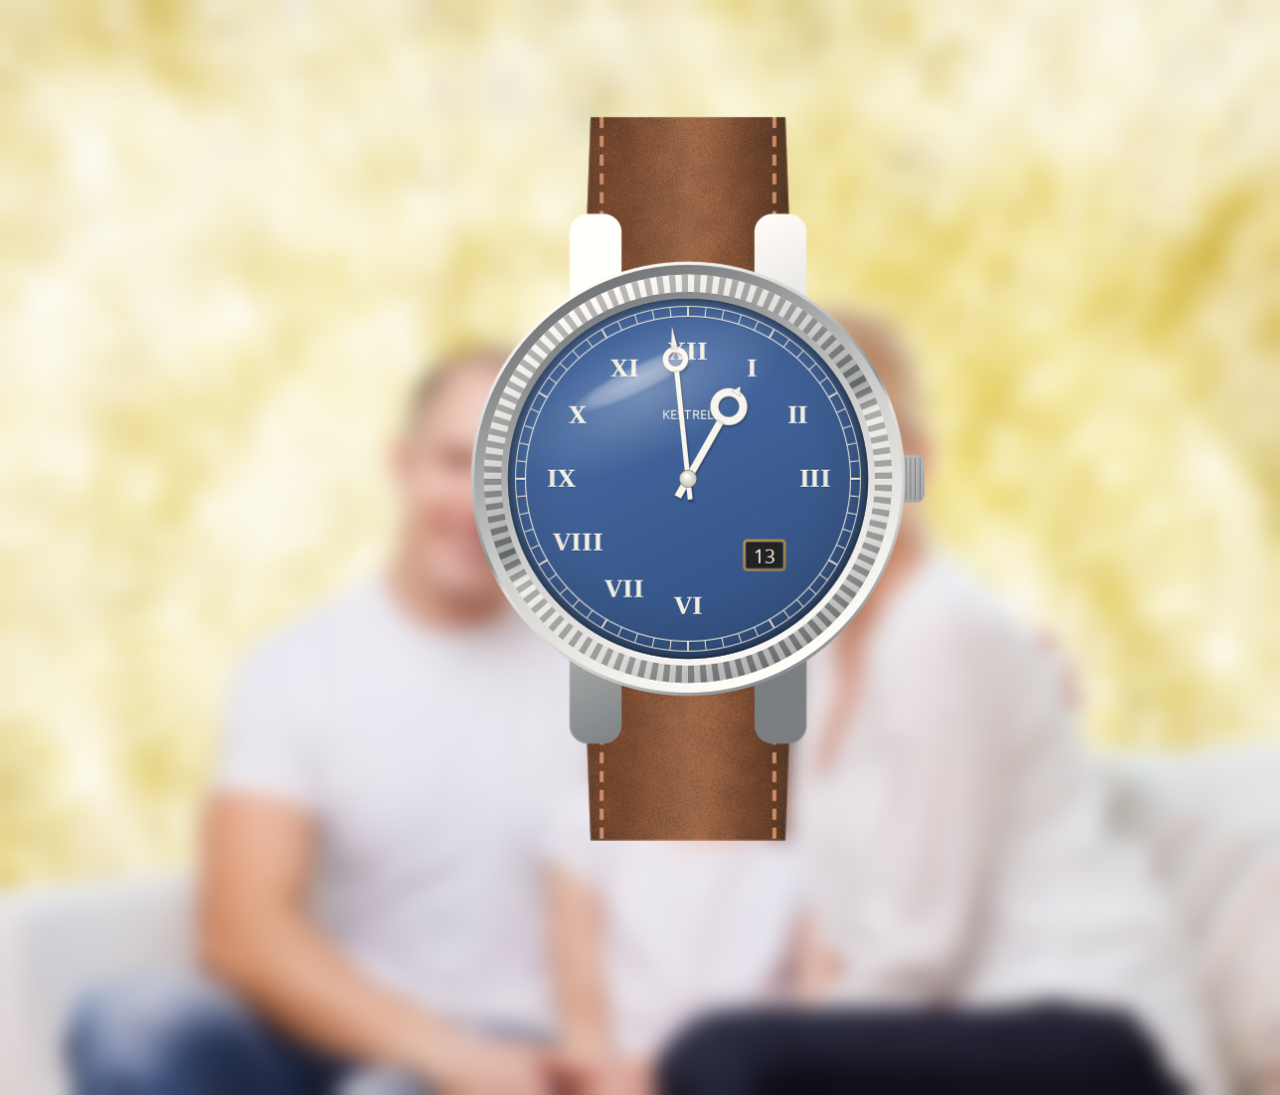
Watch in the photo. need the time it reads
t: 12:59
